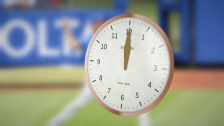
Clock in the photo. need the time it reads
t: 12:00
